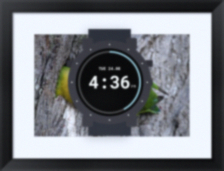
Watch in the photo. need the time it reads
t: 4:36
